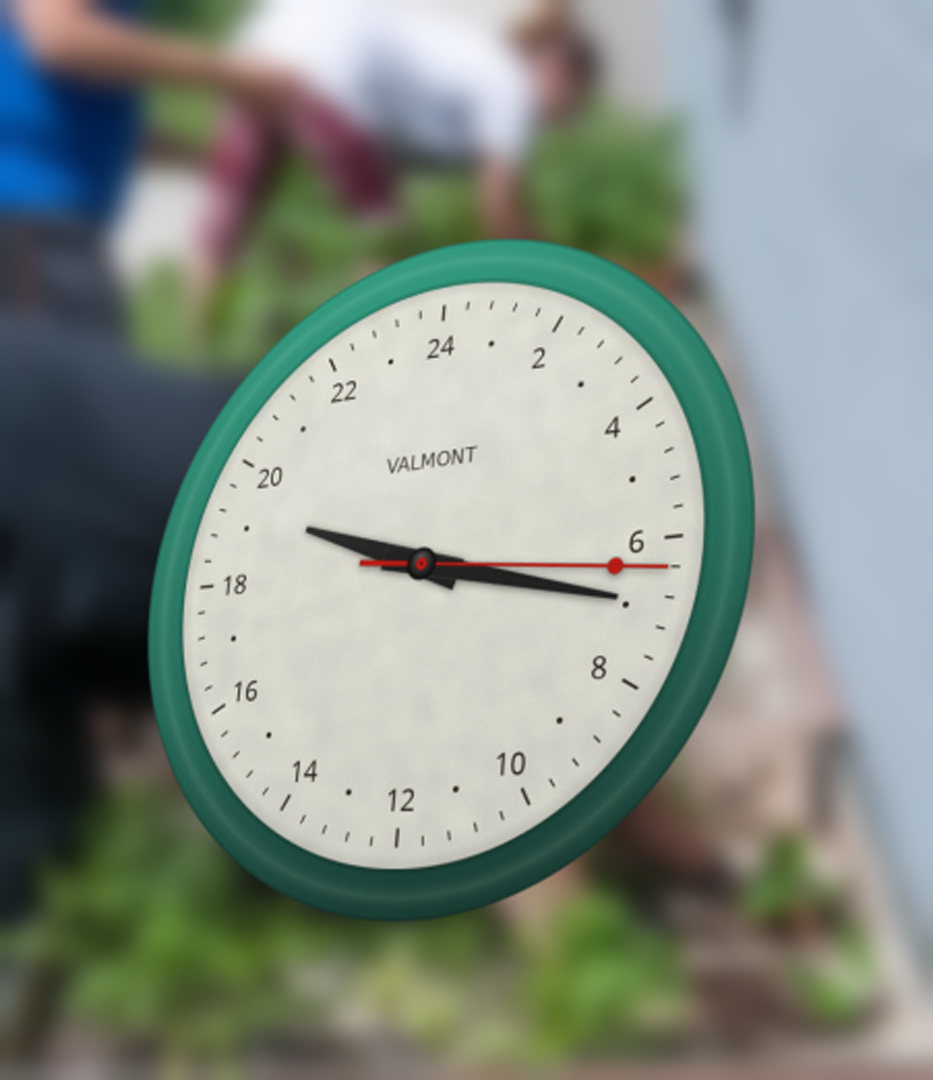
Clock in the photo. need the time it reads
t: 19:17:16
